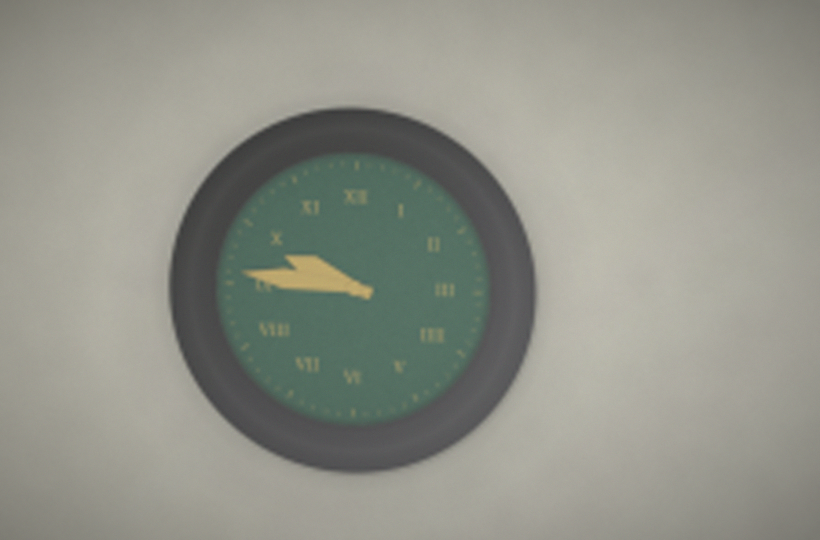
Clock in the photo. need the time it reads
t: 9:46
